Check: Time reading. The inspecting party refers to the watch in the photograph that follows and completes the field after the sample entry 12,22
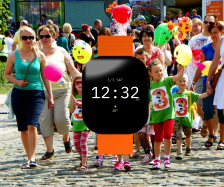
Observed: 12,32
